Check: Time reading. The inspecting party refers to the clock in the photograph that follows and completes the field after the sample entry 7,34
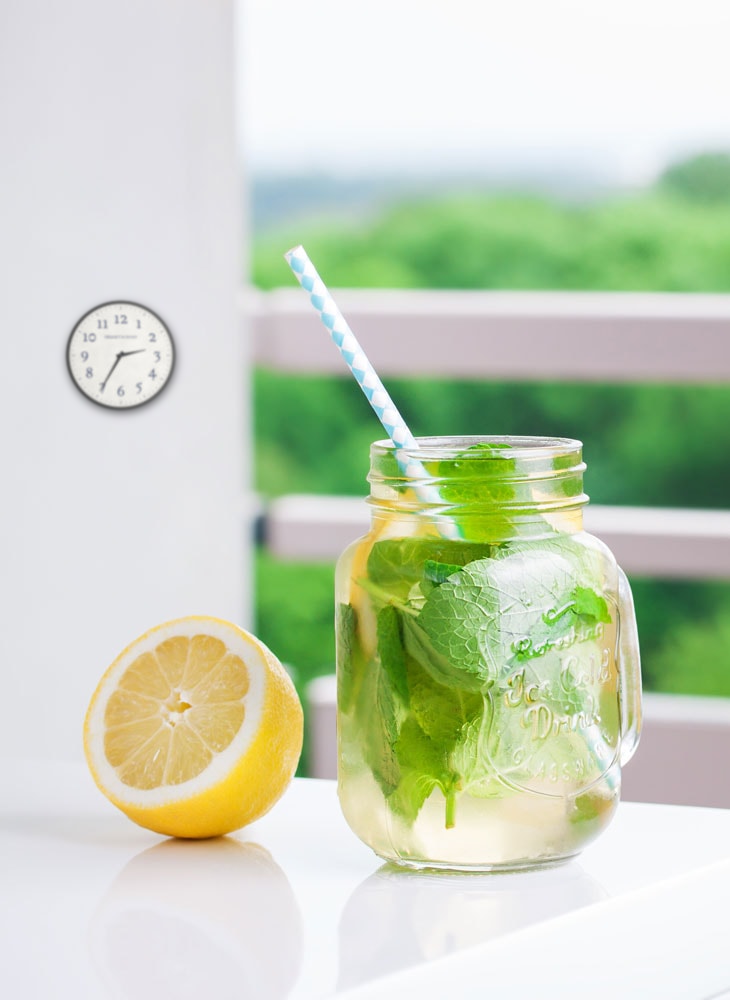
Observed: 2,35
